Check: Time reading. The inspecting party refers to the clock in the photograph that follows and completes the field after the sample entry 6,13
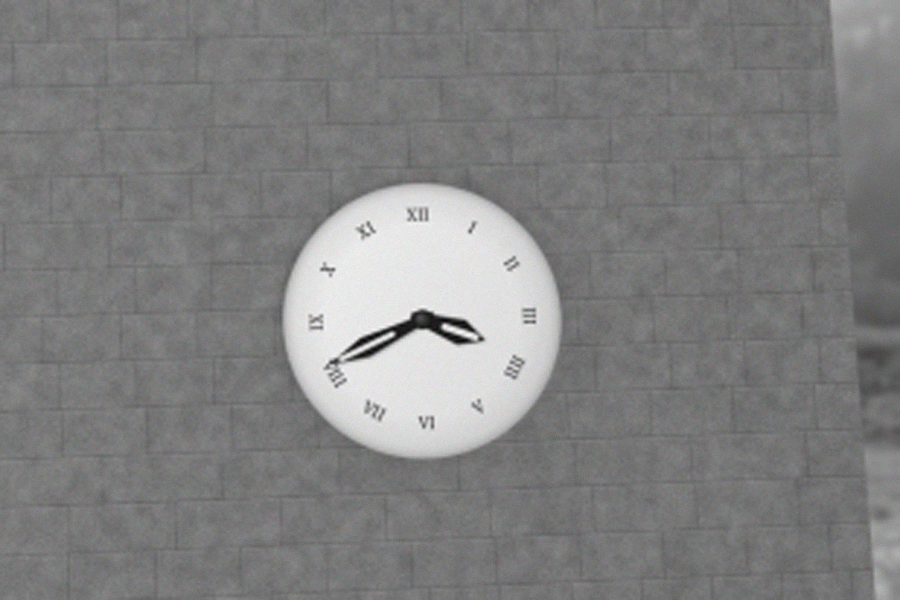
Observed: 3,41
